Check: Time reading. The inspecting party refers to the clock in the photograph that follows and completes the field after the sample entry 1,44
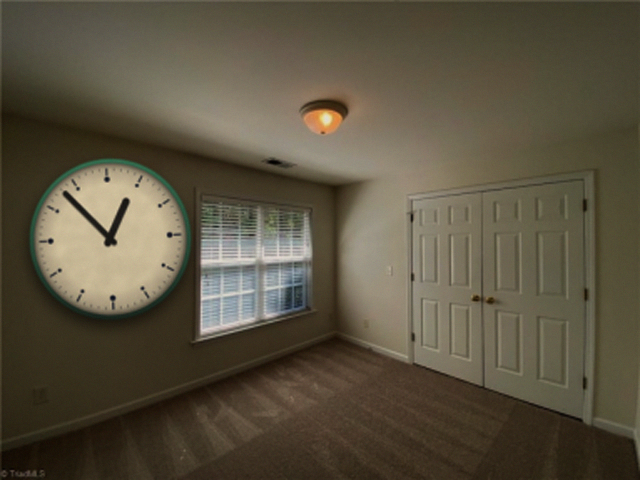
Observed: 12,53
